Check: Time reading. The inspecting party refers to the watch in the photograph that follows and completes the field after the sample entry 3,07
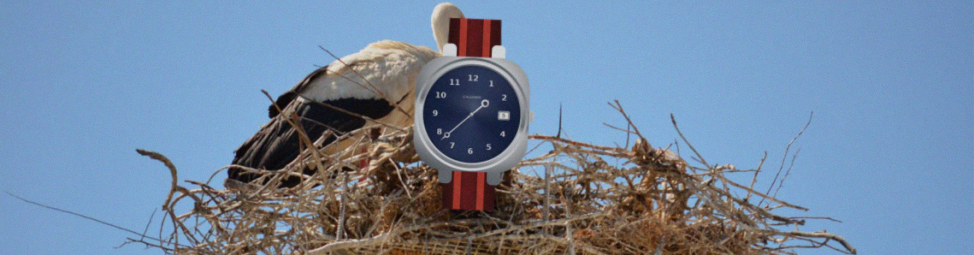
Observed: 1,38
